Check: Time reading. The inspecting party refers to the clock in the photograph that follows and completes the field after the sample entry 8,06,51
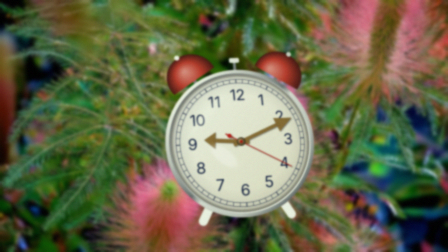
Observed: 9,11,20
